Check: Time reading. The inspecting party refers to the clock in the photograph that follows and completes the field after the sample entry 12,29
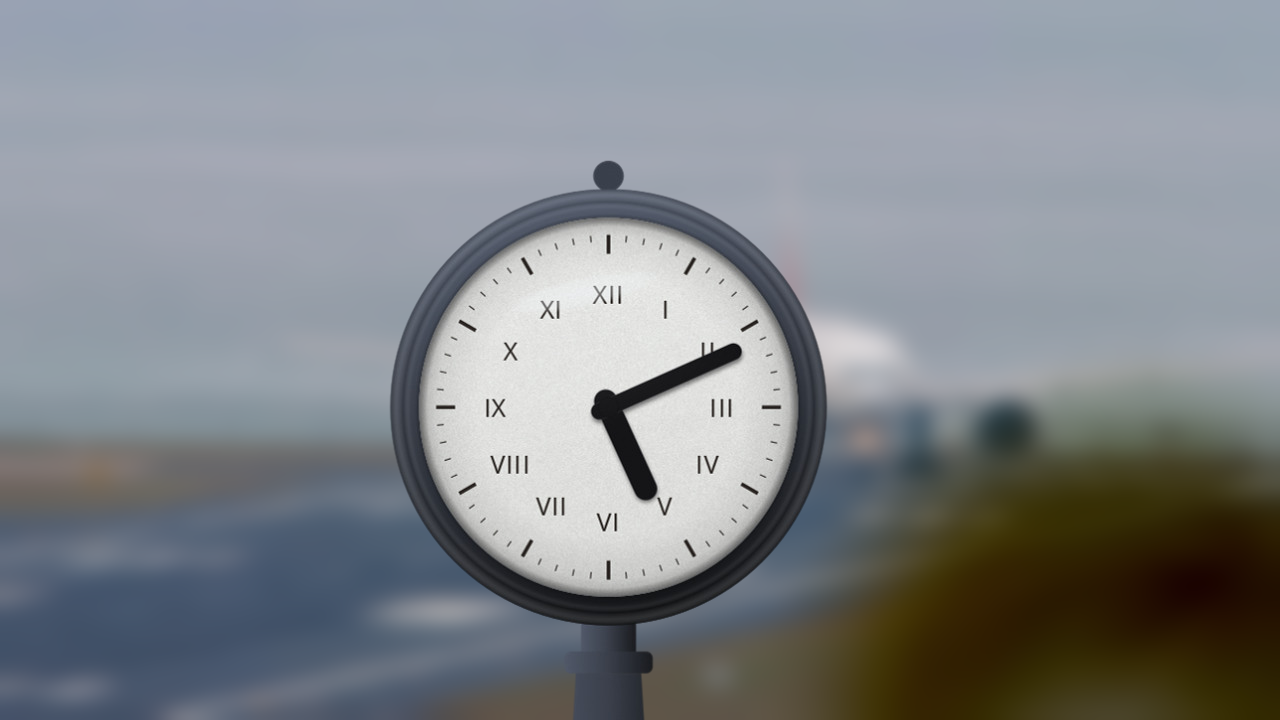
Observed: 5,11
